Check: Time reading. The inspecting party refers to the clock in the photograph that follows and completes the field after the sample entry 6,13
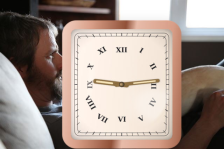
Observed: 9,14
